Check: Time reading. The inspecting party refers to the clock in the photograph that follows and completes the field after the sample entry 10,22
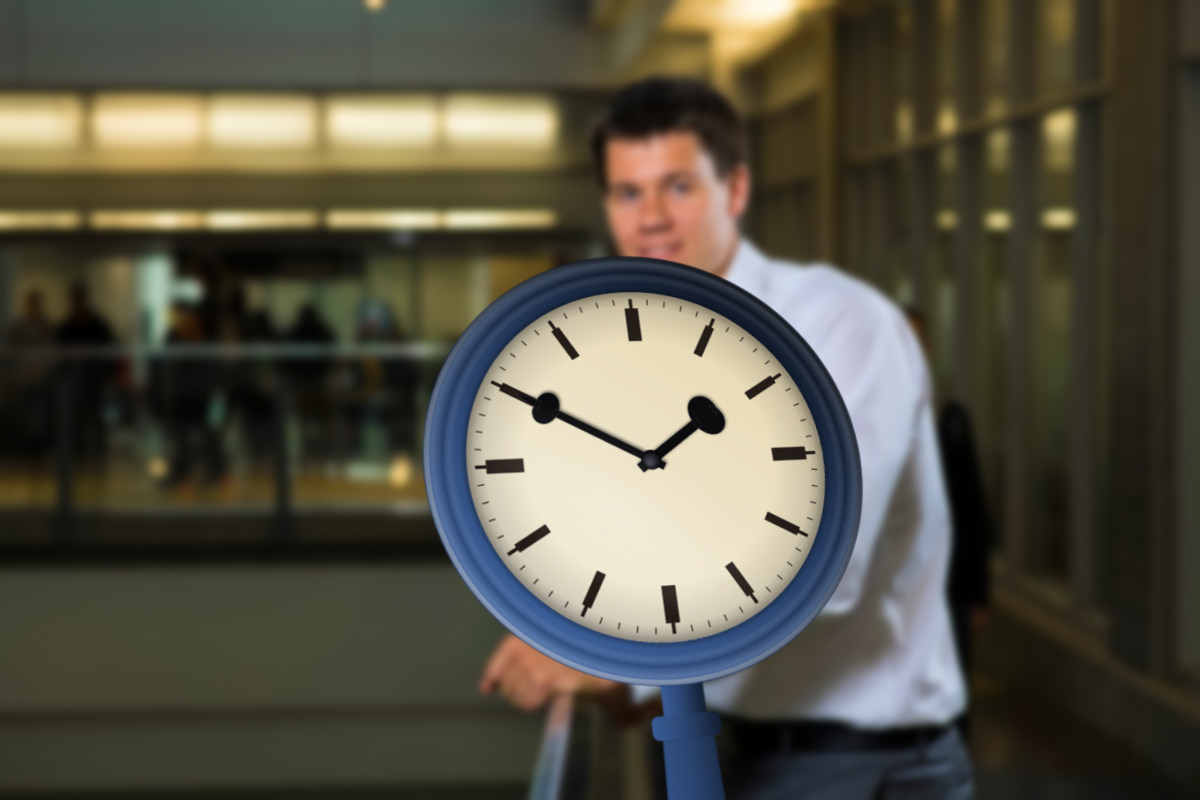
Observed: 1,50
